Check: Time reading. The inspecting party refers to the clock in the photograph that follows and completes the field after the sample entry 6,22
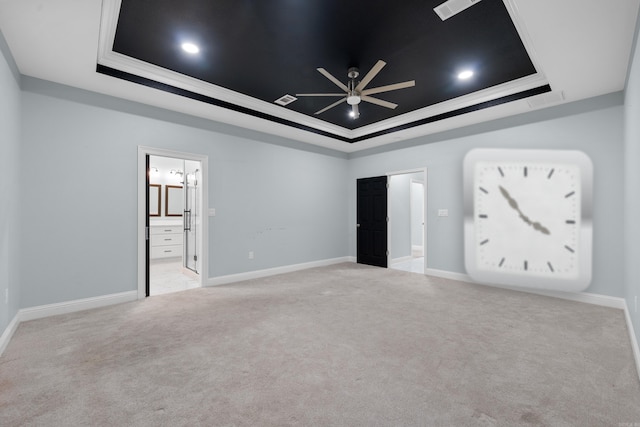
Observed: 3,53
